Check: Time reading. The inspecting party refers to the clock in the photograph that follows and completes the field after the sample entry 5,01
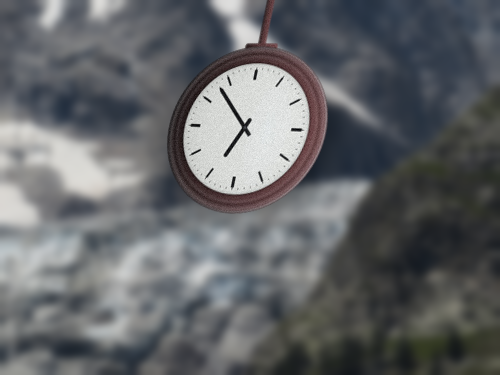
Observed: 6,53
